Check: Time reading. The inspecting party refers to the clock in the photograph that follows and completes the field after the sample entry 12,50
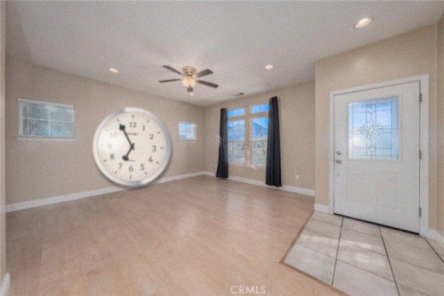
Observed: 6,55
